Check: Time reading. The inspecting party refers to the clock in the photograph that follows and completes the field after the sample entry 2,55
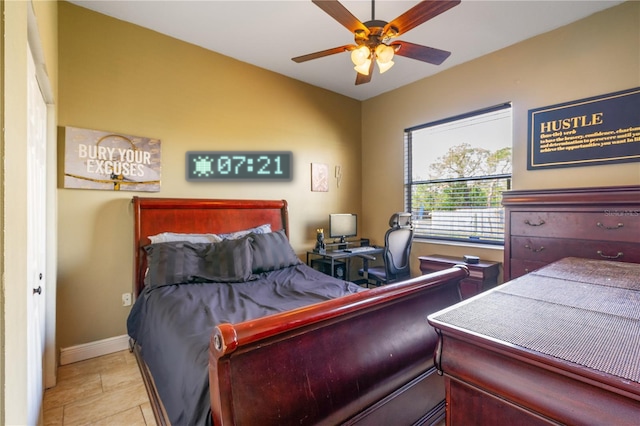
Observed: 7,21
